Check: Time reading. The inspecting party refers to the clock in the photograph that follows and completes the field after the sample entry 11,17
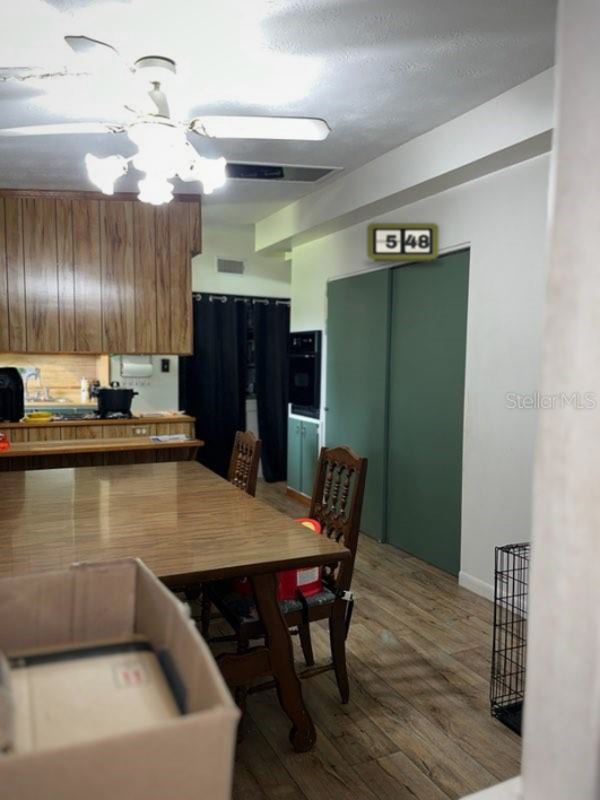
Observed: 5,48
